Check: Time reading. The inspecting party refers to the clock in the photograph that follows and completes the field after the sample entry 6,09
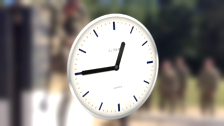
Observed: 12,45
